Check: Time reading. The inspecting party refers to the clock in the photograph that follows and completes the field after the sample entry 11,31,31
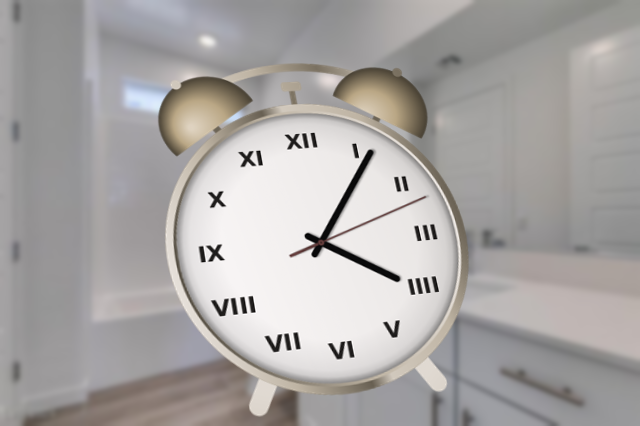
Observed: 4,06,12
